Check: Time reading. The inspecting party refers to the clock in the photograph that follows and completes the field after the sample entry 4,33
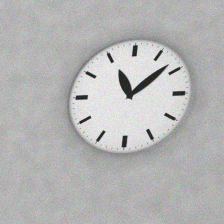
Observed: 11,08
